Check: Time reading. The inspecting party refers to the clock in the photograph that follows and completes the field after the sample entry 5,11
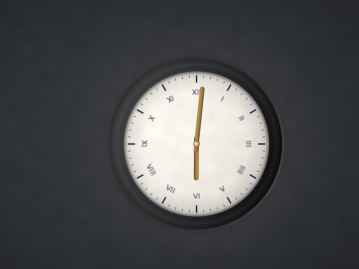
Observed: 6,01
